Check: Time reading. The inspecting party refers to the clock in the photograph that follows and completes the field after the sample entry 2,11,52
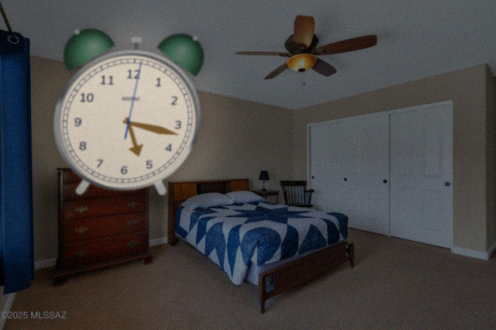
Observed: 5,17,01
